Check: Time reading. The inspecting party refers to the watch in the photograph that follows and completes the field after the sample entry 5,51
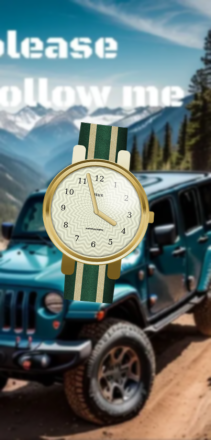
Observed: 3,57
